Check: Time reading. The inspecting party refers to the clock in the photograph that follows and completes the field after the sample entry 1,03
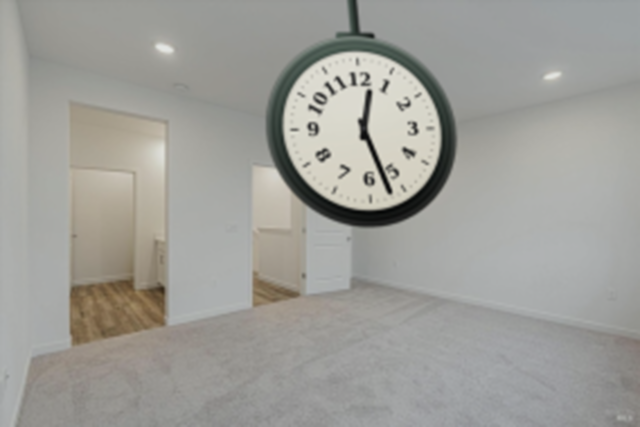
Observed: 12,27
